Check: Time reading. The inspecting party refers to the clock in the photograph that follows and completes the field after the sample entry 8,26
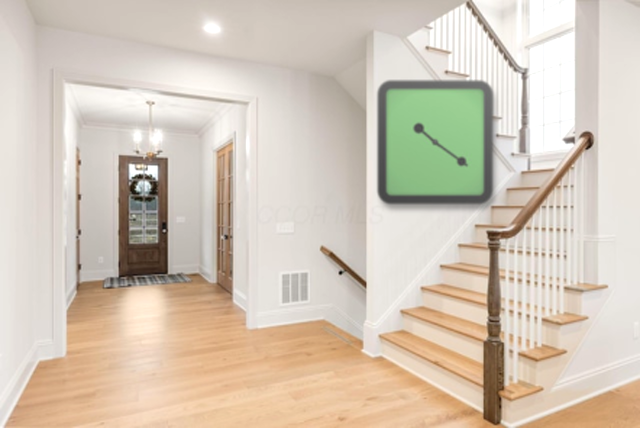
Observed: 10,21
